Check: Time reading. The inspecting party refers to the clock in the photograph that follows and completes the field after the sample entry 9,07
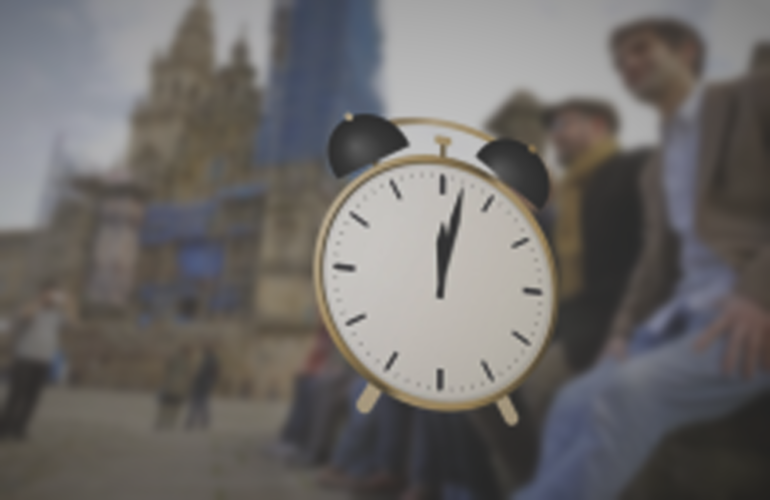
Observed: 12,02
